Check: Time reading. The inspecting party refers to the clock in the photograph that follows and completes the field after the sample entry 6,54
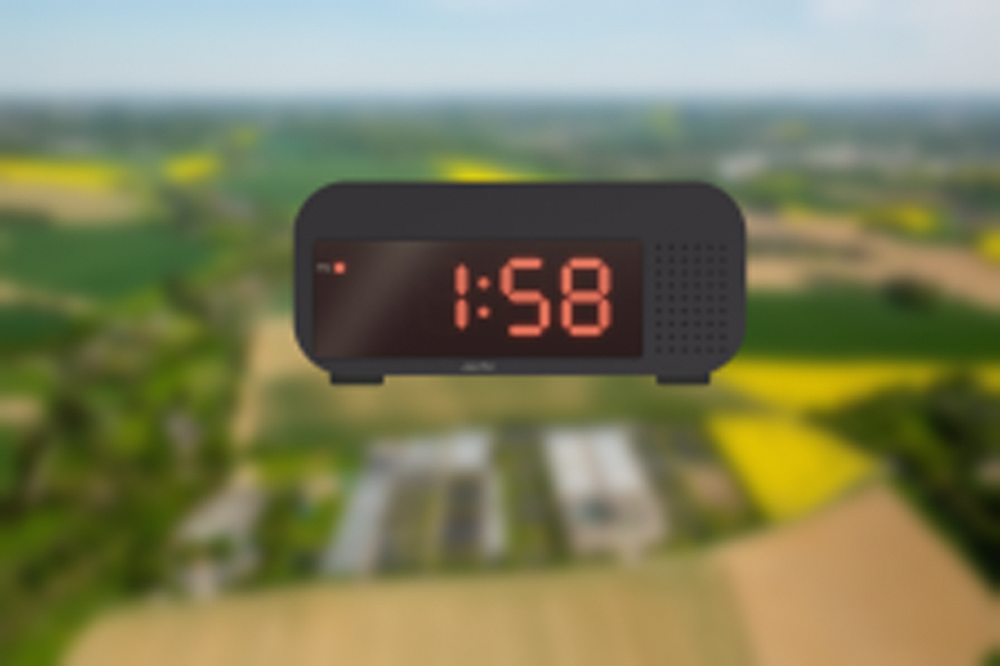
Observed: 1,58
